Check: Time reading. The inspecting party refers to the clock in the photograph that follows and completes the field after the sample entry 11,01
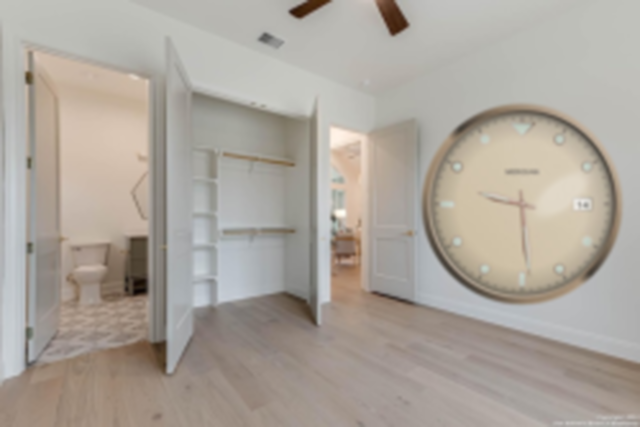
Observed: 9,29
